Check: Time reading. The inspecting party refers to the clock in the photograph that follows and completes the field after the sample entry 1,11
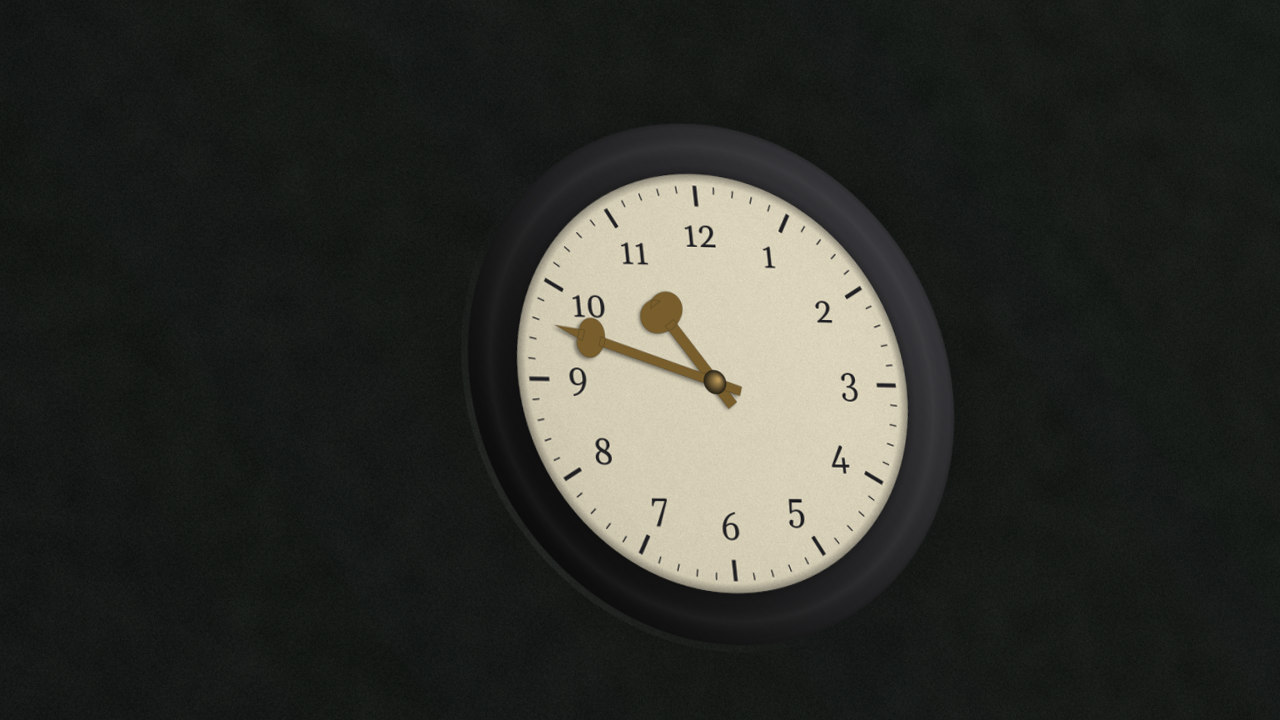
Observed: 10,48
